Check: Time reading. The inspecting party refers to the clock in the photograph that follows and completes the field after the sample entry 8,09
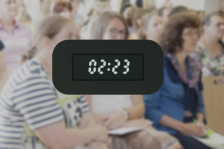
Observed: 2,23
